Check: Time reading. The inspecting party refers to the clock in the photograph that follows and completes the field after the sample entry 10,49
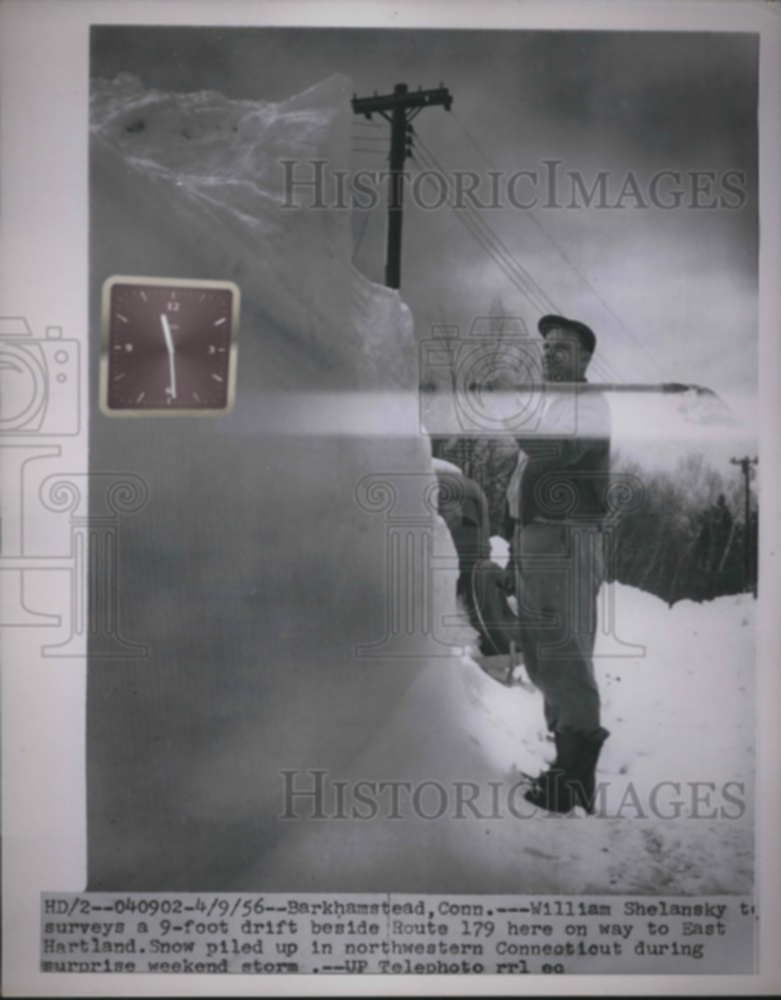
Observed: 11,29
